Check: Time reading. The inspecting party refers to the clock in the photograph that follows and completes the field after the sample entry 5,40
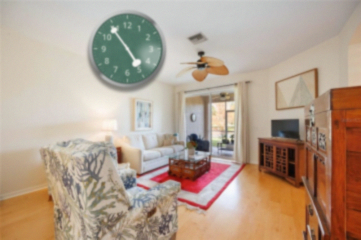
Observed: 4,54
